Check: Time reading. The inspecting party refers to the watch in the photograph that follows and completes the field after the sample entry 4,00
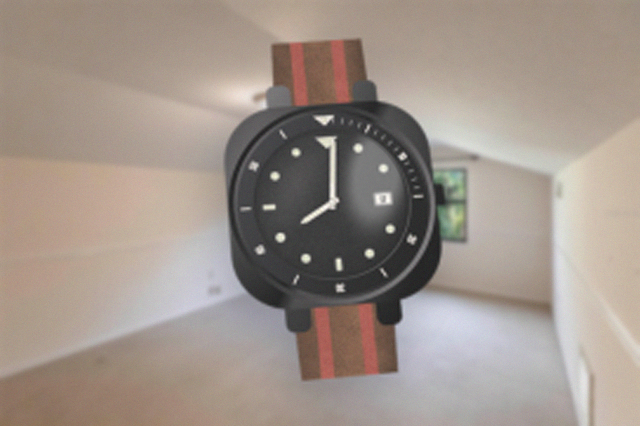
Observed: 8,01
